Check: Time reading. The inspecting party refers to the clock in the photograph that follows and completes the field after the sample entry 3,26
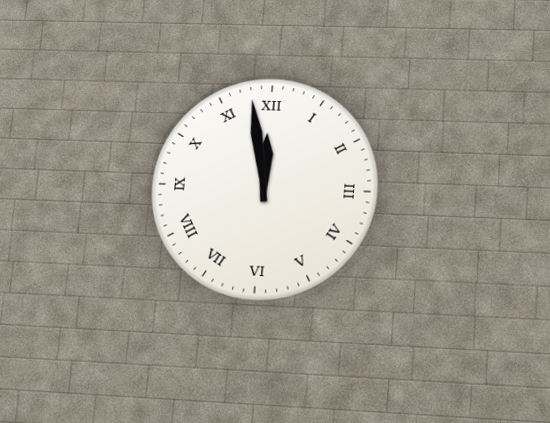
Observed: 11,58
